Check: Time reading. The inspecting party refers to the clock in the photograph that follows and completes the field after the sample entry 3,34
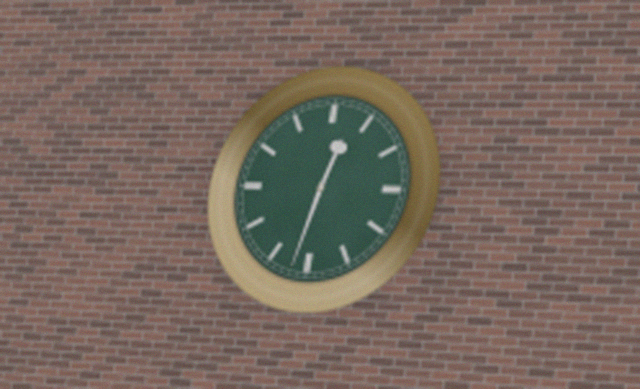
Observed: 12,32
